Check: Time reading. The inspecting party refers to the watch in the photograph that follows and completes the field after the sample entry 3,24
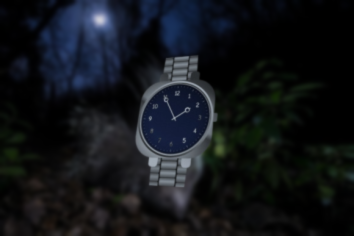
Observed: 1,55
